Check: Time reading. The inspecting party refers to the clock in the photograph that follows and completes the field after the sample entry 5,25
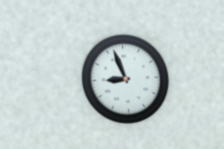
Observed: 8,57
